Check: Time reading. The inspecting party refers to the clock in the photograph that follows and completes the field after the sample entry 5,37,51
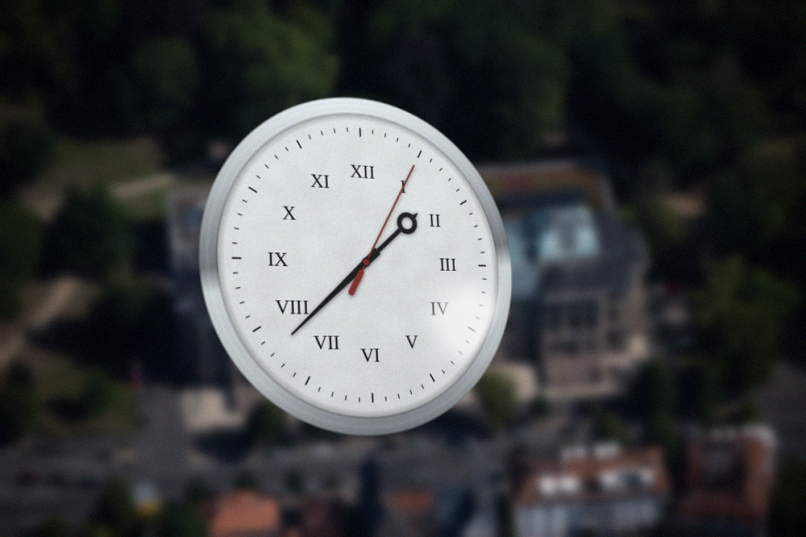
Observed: 1,38,05
